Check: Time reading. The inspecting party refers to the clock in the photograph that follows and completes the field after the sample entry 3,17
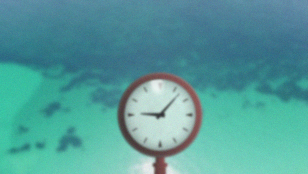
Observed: 9,07
